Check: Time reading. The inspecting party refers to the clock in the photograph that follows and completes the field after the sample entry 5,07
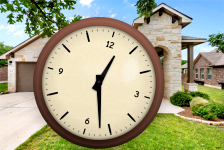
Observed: 12,27
